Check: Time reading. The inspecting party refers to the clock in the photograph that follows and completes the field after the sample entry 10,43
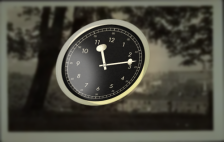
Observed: 11,13
